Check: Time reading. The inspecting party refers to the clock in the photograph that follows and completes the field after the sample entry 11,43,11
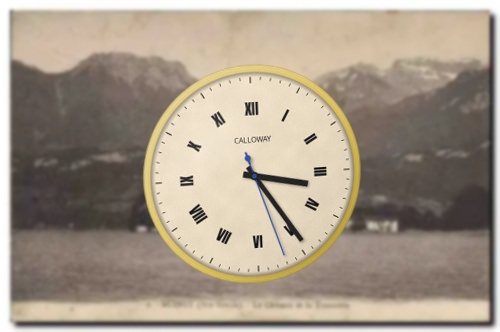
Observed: 3,24,27
